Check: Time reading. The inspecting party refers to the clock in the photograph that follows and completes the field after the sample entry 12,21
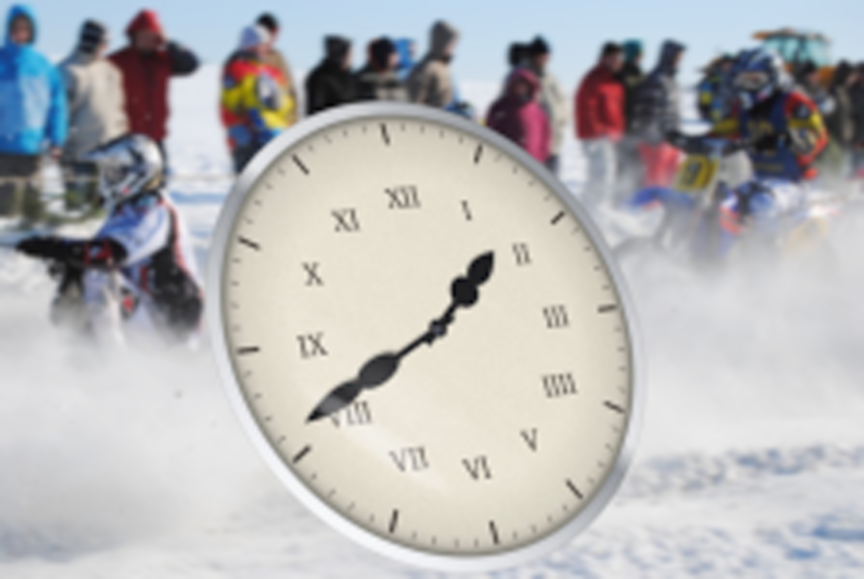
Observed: 1,41
